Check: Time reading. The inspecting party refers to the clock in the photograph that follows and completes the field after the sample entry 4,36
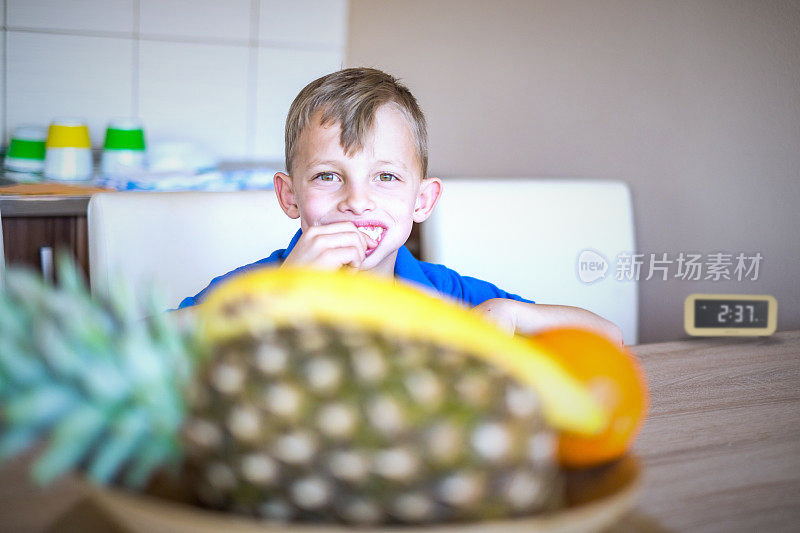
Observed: 2,37
